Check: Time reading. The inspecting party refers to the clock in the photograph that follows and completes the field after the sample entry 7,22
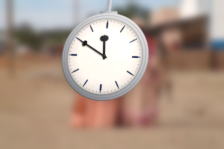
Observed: 11,50
